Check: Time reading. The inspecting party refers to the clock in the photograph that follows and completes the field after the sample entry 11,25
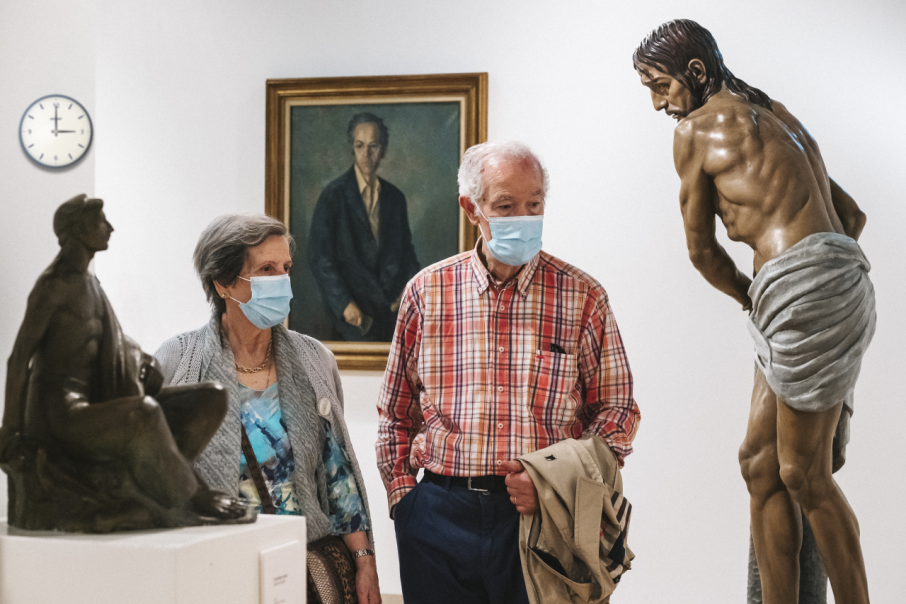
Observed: 3,00
